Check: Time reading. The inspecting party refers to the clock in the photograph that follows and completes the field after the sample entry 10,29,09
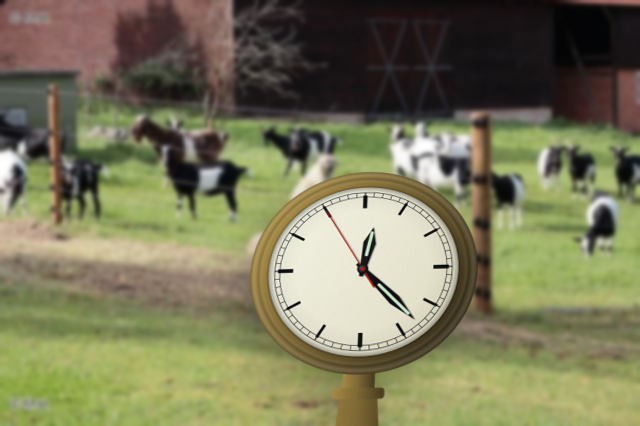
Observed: 12,22,55
